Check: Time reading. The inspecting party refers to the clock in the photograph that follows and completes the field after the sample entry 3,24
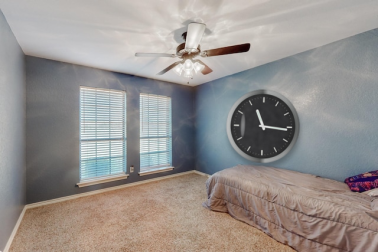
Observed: 11,16
